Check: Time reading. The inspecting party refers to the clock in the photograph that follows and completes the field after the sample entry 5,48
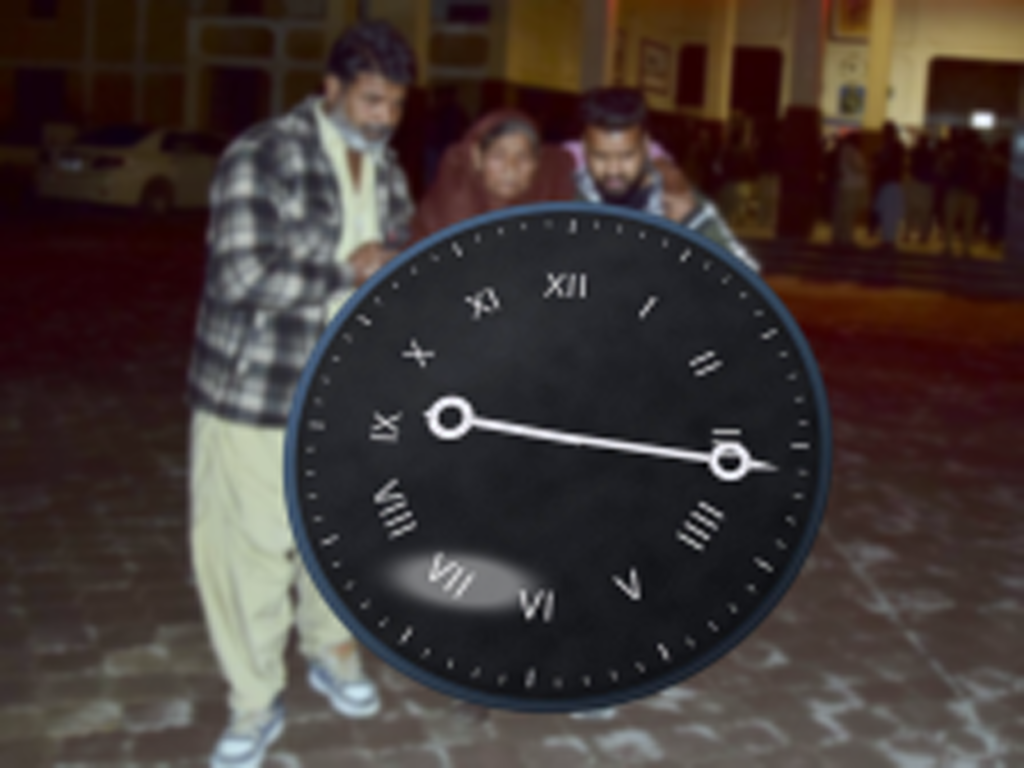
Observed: 9,16
